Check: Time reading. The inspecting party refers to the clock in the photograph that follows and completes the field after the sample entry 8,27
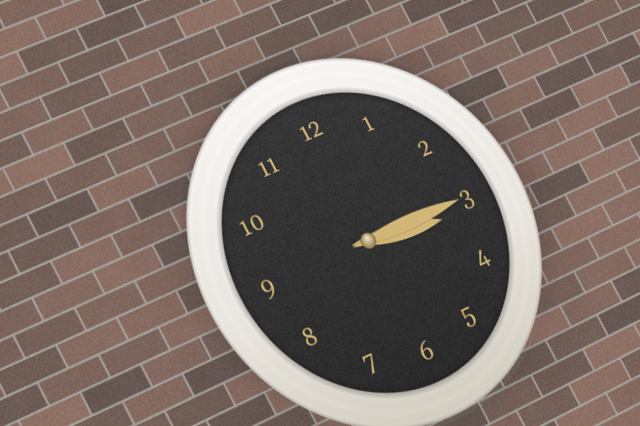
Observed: 3,15
